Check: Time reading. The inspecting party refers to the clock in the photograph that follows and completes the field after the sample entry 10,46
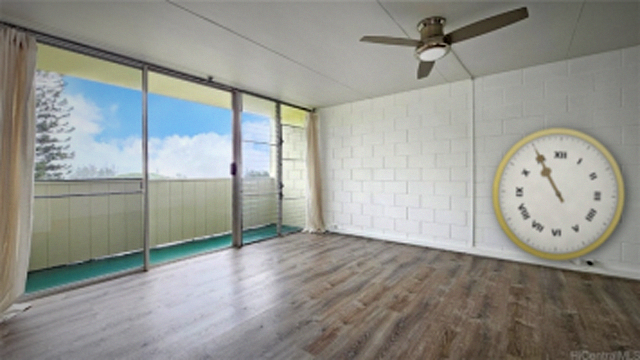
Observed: 10,55
